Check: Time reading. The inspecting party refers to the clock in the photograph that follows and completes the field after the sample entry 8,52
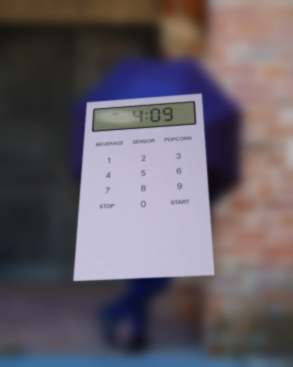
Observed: 4,09
